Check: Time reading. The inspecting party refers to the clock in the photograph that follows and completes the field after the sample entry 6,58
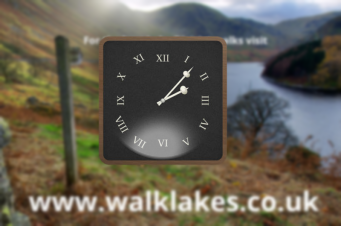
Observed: 2,07
